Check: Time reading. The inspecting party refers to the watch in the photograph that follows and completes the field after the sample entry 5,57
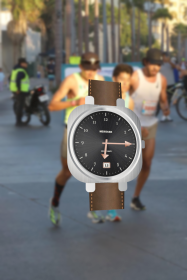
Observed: 6,15
